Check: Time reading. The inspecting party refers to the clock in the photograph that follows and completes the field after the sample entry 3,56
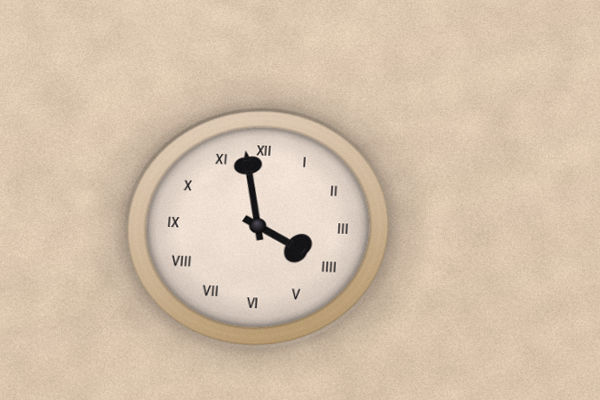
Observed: 3,58
